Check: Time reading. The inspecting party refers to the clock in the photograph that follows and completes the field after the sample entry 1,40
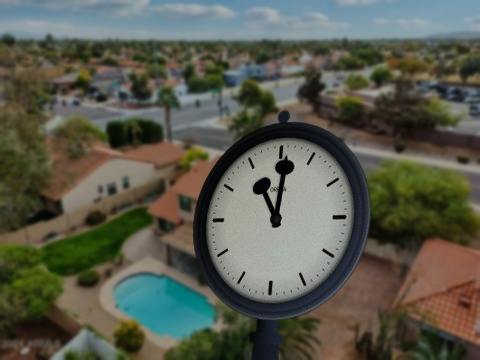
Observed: 11,01
